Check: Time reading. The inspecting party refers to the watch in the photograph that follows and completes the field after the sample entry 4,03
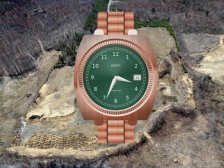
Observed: 3,34
